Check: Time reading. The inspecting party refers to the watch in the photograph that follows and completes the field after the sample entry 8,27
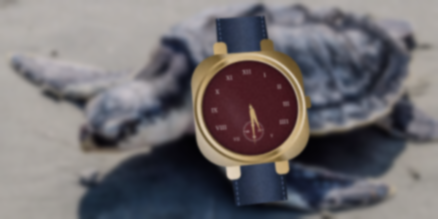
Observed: 5,30
